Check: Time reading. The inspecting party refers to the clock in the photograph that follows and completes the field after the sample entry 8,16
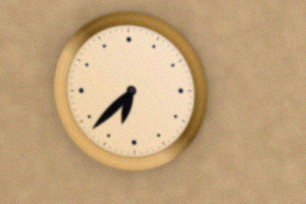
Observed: 6,38
